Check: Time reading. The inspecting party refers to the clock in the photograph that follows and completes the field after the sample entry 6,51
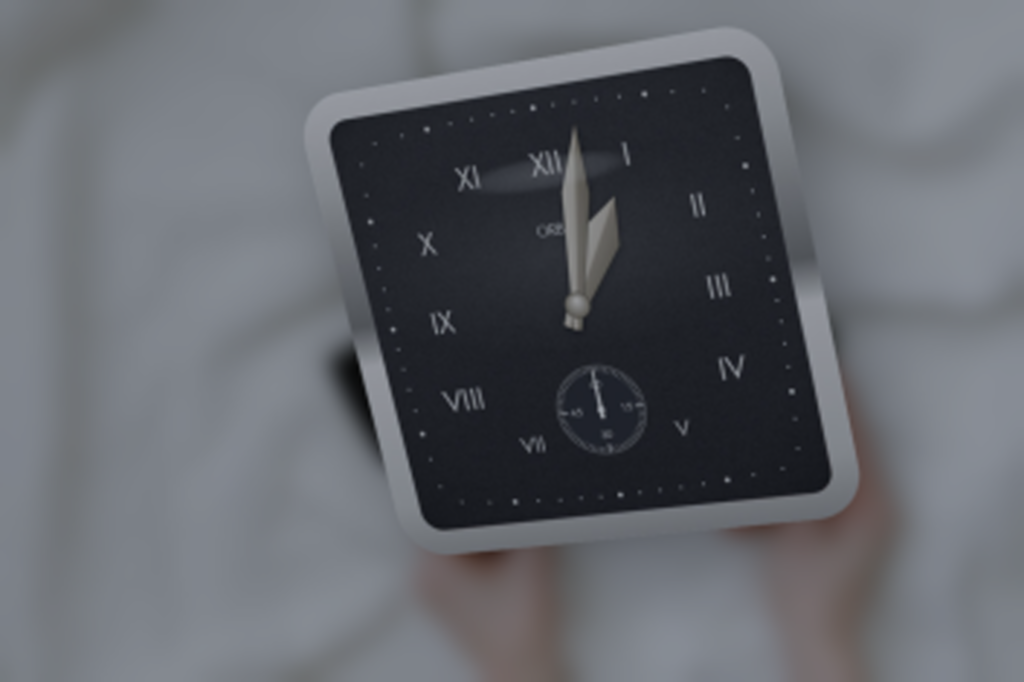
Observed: 1,02
